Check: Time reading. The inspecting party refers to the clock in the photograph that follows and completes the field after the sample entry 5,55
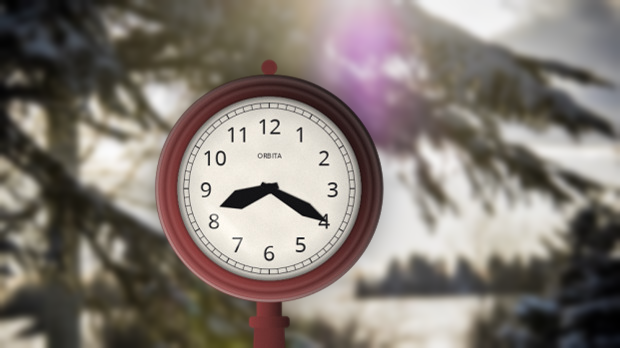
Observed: 8,20
